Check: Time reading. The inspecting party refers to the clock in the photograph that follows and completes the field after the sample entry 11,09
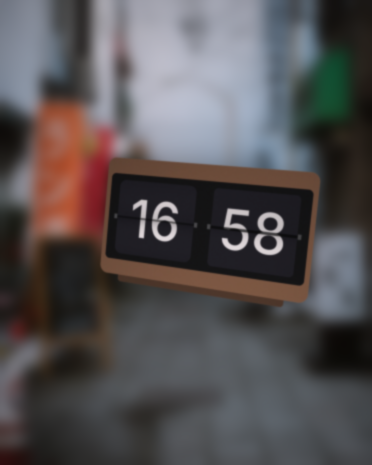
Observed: 16,58
